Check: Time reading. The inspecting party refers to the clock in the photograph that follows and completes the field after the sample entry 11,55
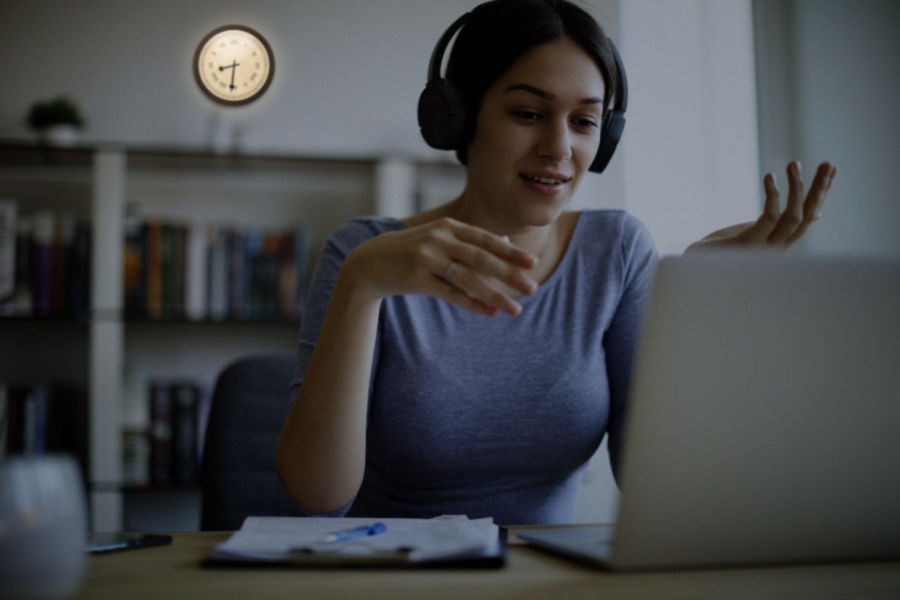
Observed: 8,31
